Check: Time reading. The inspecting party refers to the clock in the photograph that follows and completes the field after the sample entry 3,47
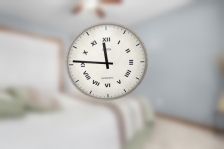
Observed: 11,46
